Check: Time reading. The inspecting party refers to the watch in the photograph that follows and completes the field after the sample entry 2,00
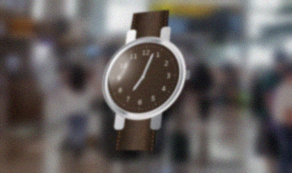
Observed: 7,03
